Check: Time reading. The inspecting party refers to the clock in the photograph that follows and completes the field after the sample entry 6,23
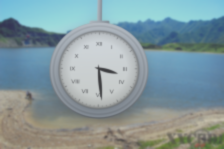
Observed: 3,29
